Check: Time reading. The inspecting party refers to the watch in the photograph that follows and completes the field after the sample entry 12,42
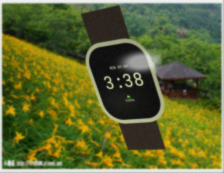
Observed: 3,38
